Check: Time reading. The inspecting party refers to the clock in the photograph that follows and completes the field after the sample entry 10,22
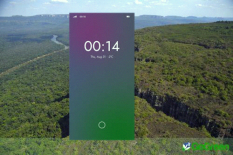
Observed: 0,14
